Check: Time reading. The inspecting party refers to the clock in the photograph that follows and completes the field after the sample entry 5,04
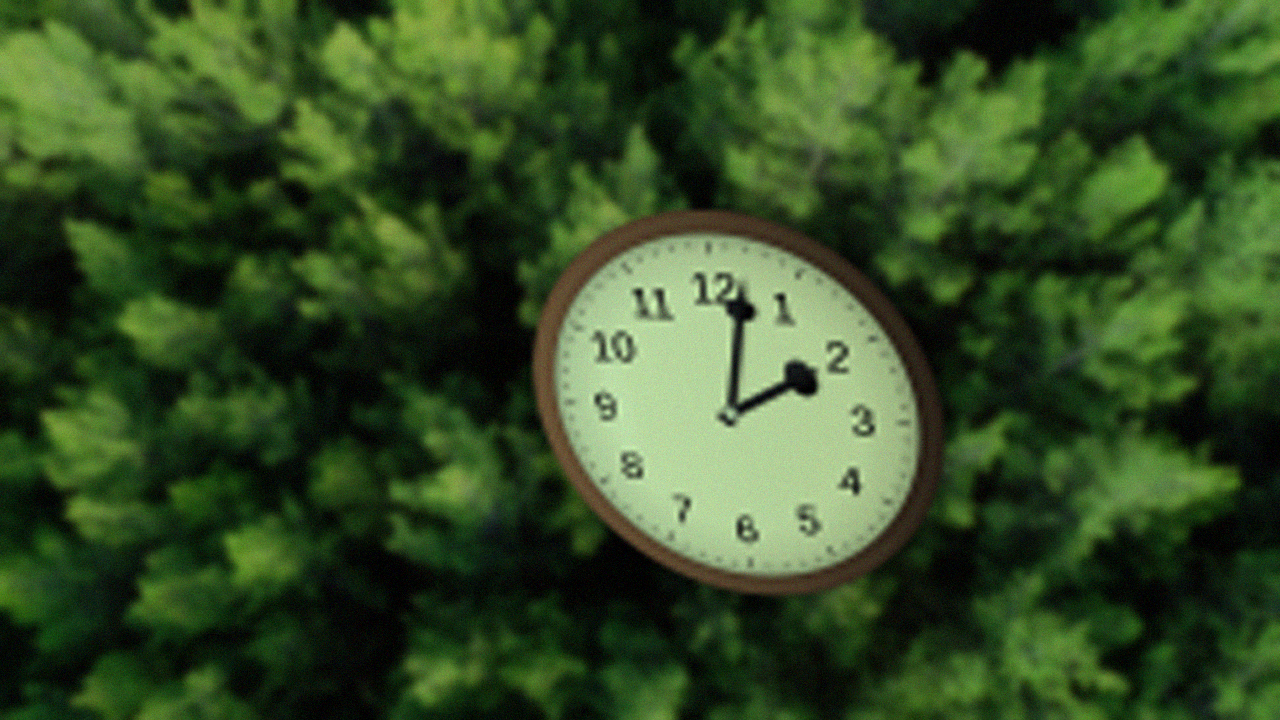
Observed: 2,02
